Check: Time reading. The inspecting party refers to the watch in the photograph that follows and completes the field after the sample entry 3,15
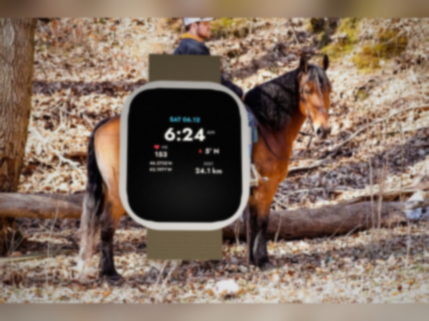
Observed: 6,24
